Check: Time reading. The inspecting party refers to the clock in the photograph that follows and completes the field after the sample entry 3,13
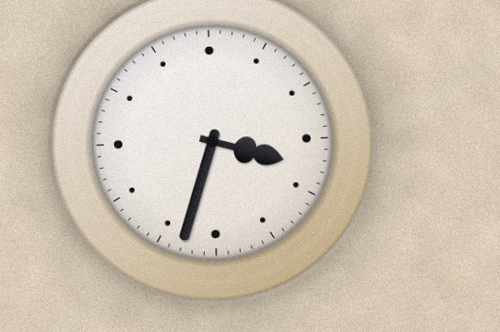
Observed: 3,33
